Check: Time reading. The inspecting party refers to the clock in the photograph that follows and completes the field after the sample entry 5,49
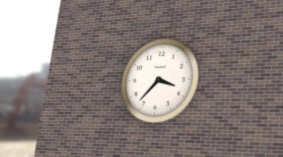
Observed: 3,37
